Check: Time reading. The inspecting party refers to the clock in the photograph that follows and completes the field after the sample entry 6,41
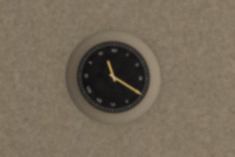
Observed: 11,20
